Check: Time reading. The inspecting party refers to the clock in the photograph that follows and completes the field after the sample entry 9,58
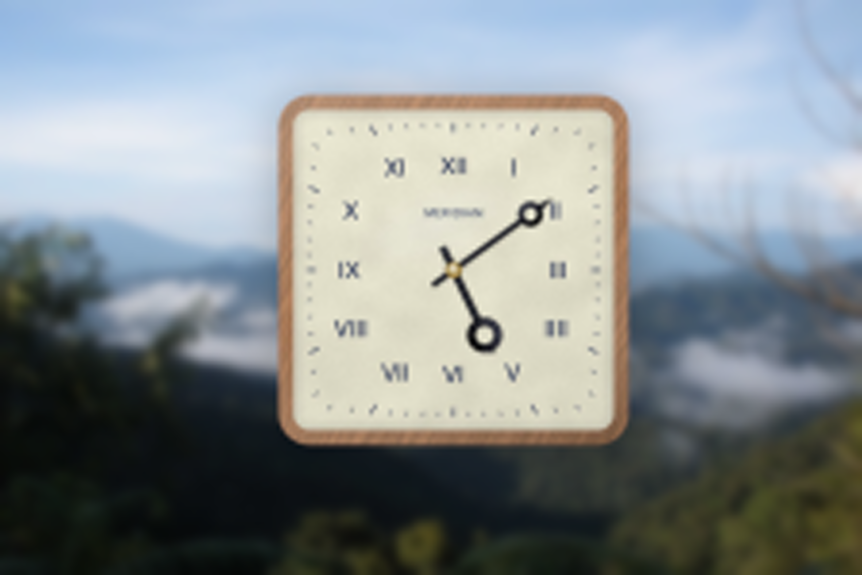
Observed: 5,09
